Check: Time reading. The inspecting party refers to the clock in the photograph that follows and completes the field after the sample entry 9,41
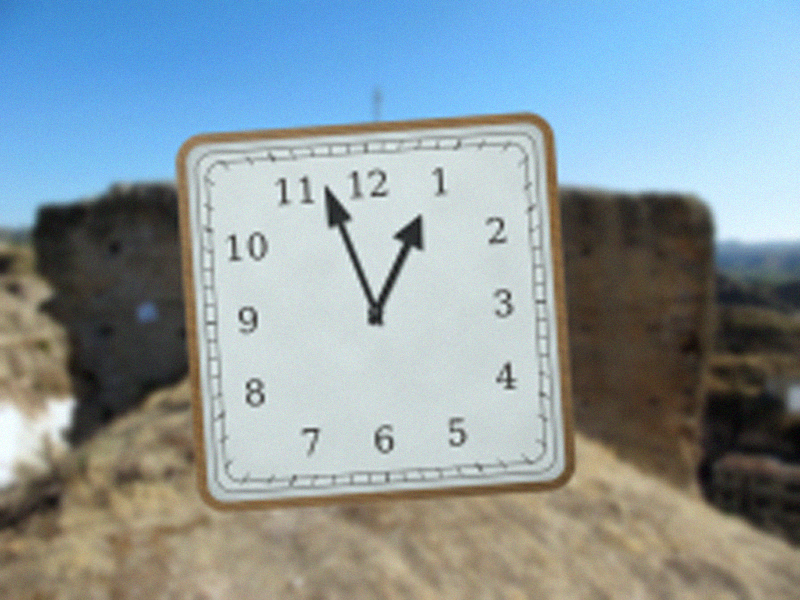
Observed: 12,57
